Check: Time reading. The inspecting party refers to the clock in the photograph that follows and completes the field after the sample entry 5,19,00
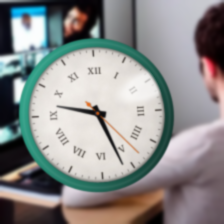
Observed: 9,26,23
